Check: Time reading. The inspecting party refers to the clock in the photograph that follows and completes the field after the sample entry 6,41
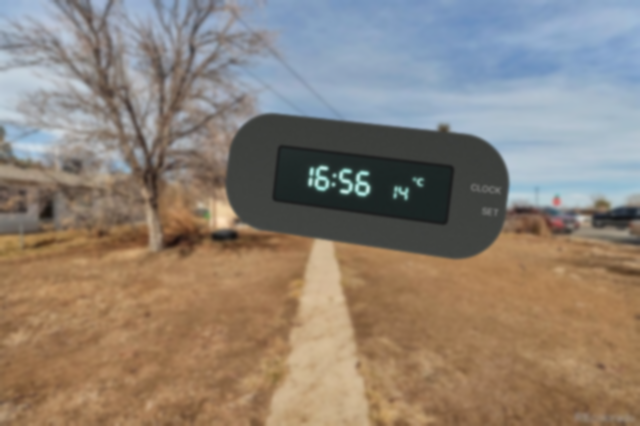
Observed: 16,56
